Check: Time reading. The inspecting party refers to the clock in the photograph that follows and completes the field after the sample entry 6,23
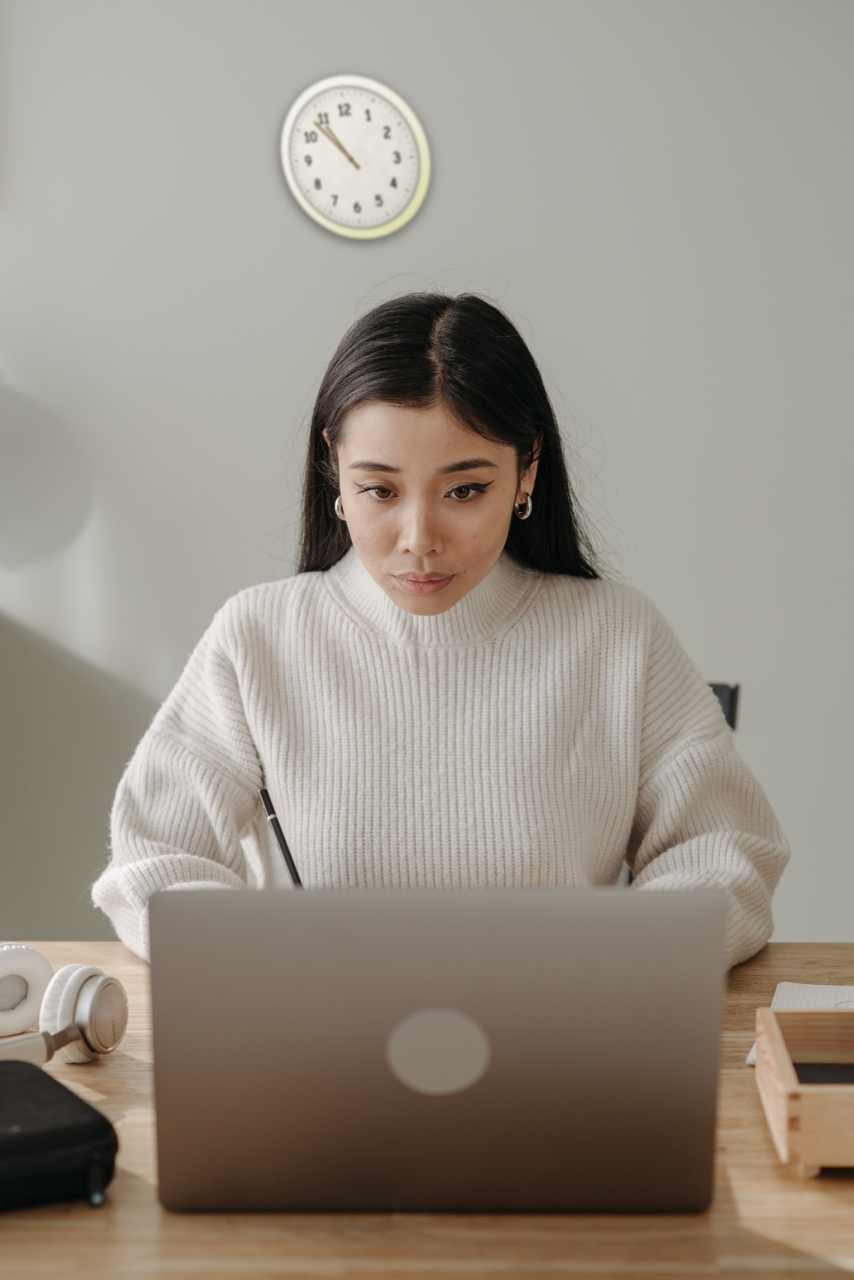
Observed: 10,53
